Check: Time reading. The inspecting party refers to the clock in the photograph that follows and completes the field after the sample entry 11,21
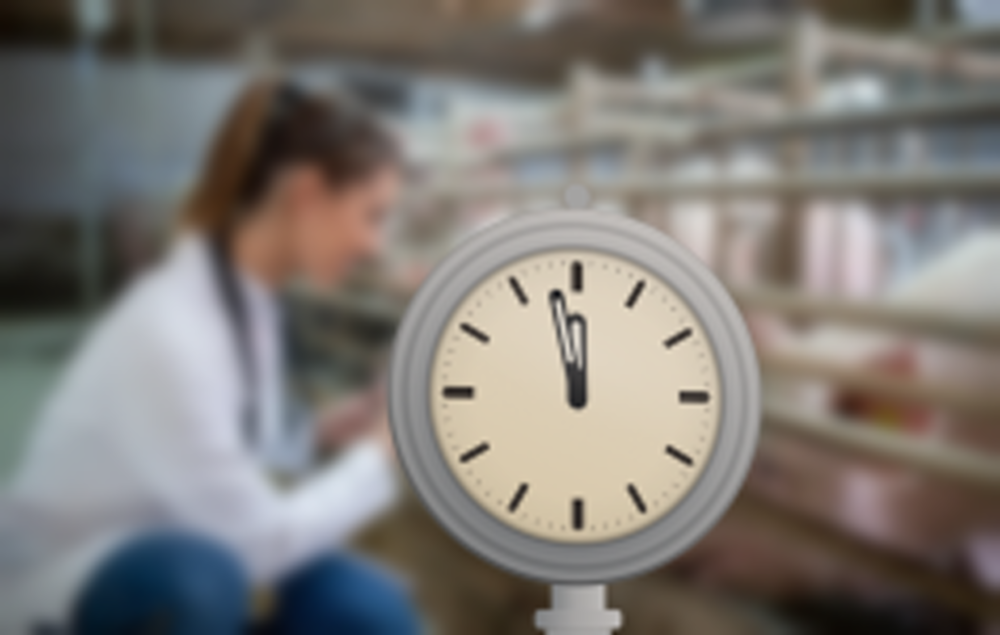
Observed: 11,58
